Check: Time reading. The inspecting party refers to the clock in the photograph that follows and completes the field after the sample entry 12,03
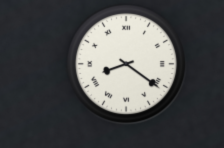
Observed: 8,21
